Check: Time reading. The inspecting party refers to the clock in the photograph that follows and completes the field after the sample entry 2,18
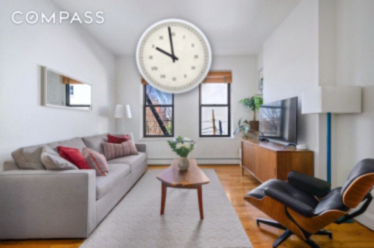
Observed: 9,59
